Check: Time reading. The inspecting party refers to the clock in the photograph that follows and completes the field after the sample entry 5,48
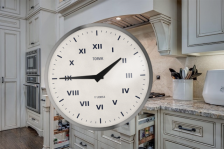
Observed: 1,45
